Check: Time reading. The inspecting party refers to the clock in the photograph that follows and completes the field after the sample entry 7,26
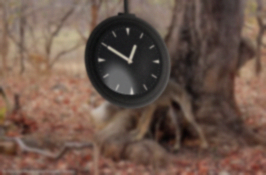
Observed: 12,50
